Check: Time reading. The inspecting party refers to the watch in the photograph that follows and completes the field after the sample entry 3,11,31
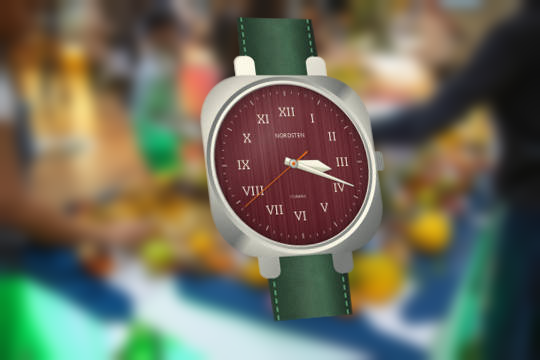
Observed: 3,18,39
